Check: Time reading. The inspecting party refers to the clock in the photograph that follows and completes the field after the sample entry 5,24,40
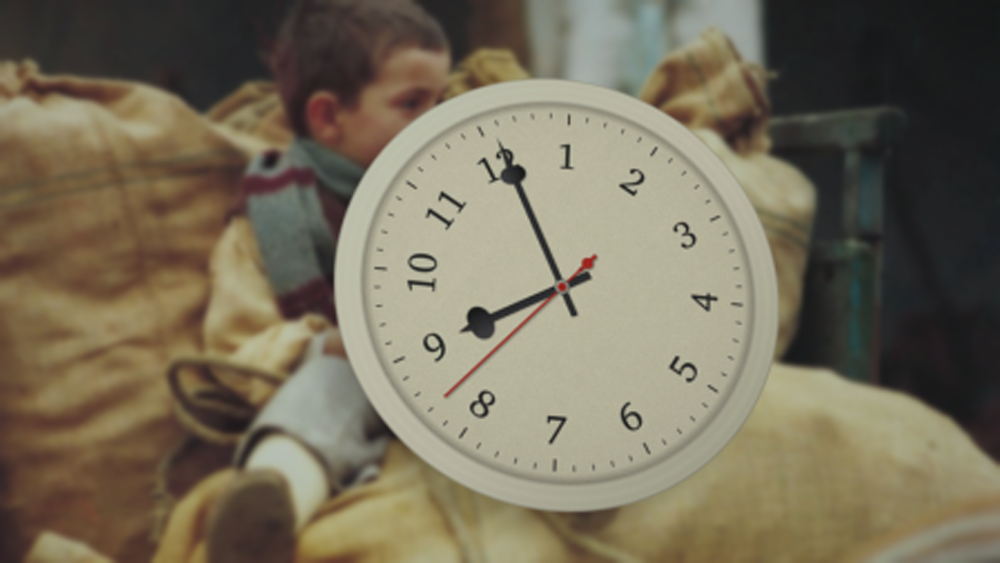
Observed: 9,00,42
